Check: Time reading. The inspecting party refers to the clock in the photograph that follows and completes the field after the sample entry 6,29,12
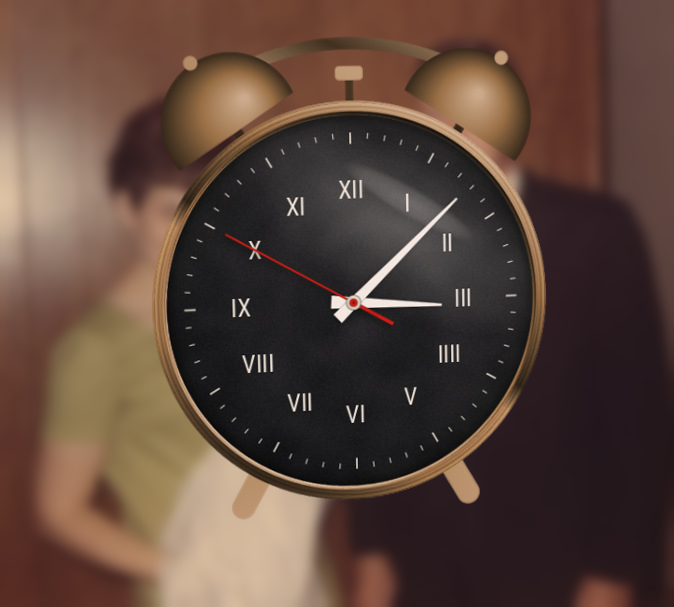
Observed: 3,07,50
